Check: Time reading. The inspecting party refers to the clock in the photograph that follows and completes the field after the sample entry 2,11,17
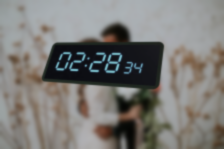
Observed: 2,28,34
